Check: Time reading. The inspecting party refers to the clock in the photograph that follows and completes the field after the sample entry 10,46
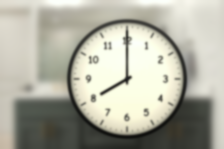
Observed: 8,00
